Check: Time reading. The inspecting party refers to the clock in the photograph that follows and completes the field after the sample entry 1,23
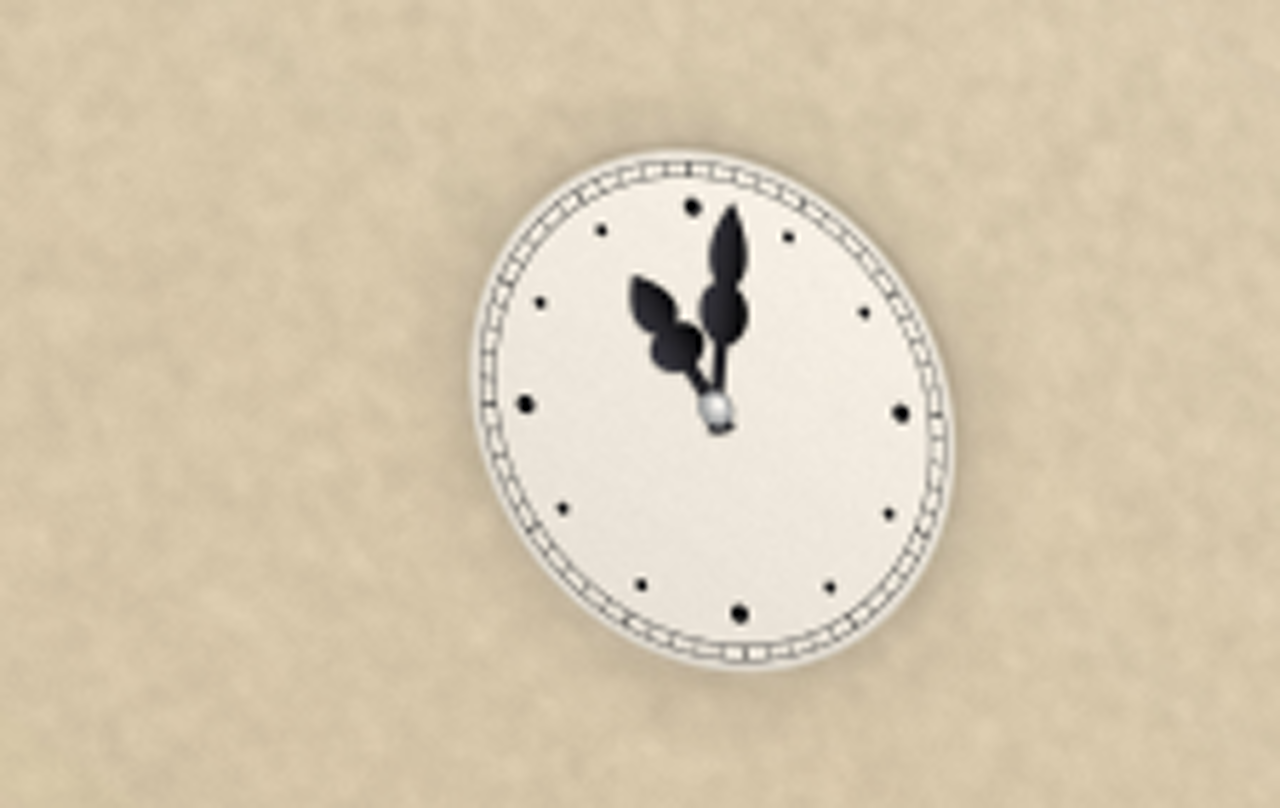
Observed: 11,02
